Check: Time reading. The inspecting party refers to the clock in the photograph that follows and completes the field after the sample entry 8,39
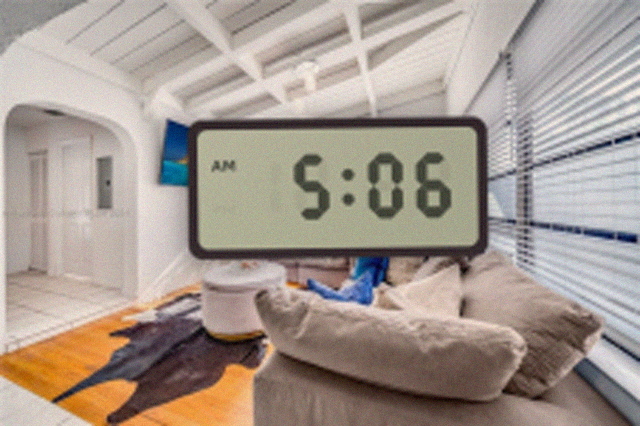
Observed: 5,06
